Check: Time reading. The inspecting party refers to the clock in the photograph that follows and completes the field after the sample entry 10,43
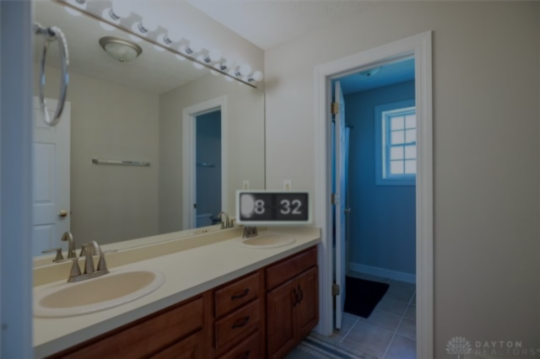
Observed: 8,32
